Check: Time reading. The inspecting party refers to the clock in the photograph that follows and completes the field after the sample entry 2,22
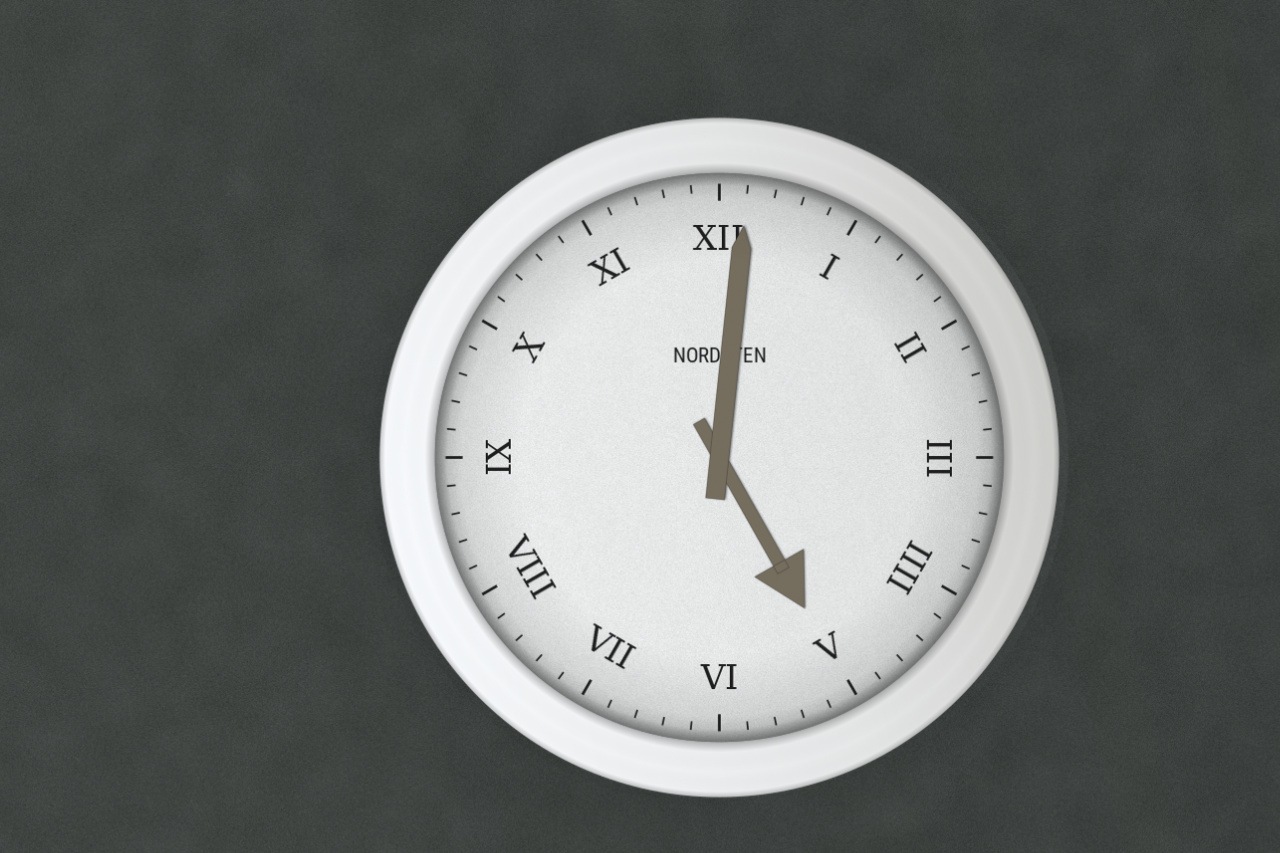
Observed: 5,01
